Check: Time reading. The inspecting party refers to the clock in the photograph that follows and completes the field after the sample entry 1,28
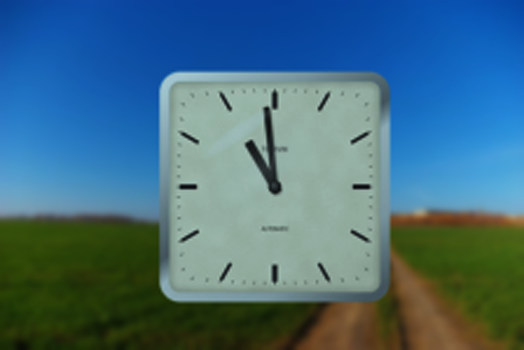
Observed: 10,59
